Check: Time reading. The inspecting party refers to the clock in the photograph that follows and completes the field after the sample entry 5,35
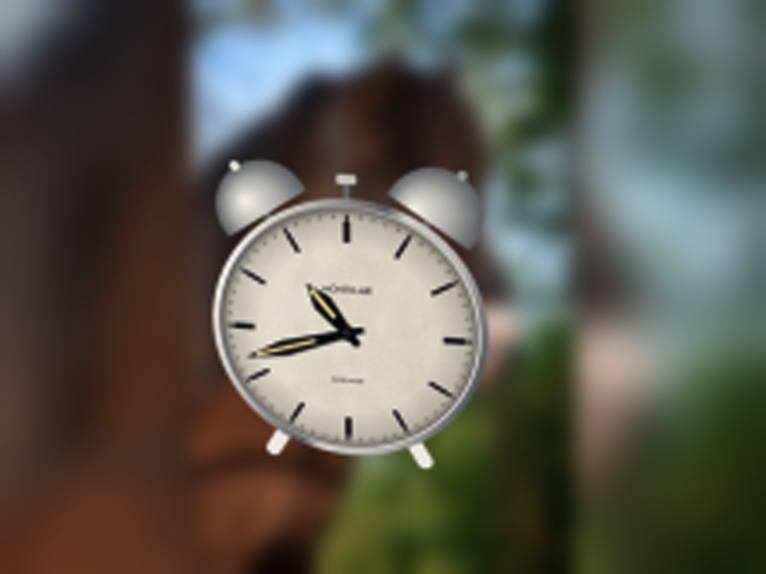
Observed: 10,42
